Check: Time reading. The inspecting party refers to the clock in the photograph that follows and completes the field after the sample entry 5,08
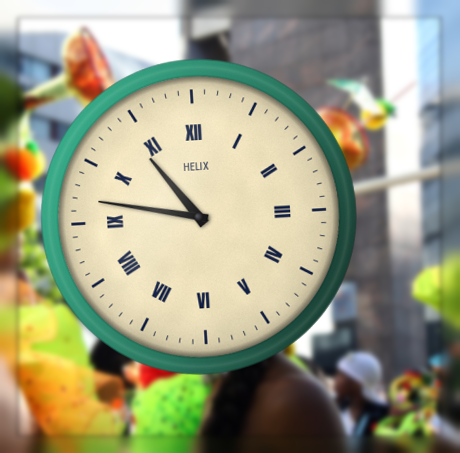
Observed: 10,47
